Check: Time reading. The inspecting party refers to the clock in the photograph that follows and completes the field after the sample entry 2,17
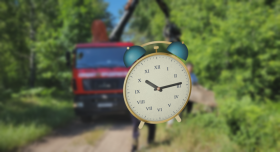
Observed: 10,14
